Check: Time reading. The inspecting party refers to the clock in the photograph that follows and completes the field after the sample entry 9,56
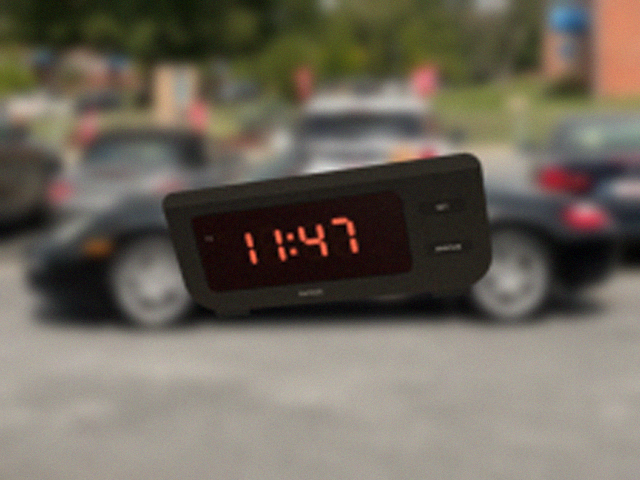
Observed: 11,47
